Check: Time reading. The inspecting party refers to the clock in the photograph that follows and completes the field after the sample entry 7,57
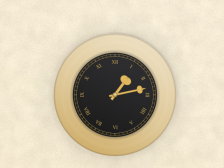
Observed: 1,13
